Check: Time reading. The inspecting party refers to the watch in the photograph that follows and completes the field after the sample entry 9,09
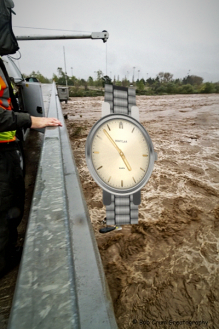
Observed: 4,53
